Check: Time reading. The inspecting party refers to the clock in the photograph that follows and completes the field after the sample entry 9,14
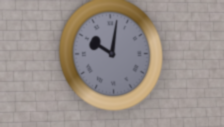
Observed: 10,02
